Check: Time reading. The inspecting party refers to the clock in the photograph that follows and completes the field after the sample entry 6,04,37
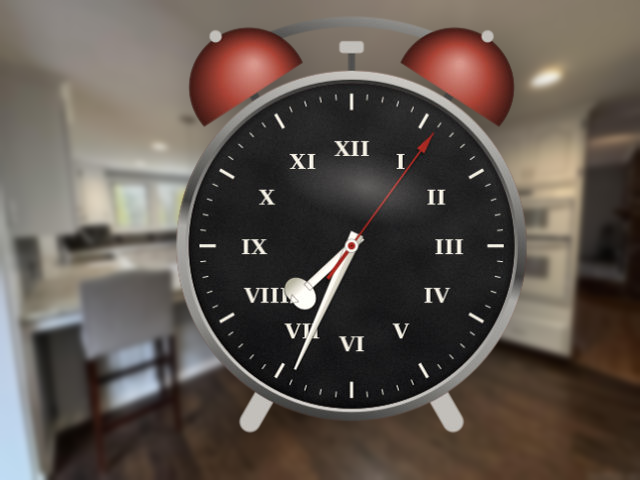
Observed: 7,34,06
